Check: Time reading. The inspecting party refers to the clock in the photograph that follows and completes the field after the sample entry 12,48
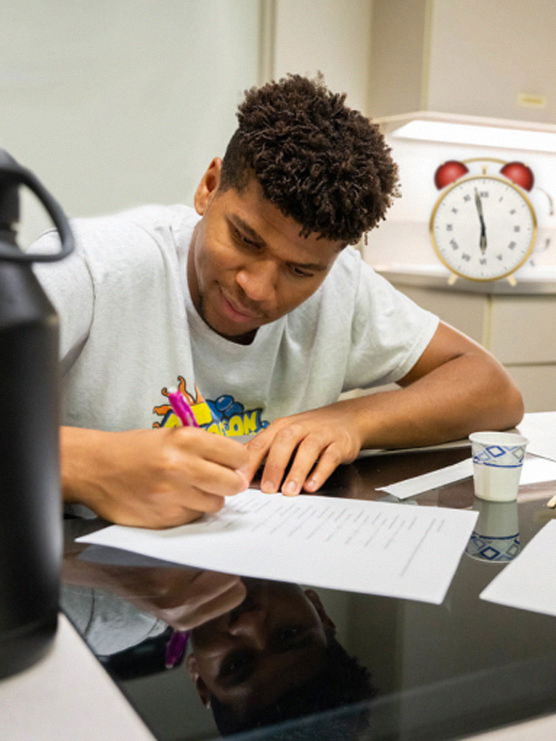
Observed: 5,58
